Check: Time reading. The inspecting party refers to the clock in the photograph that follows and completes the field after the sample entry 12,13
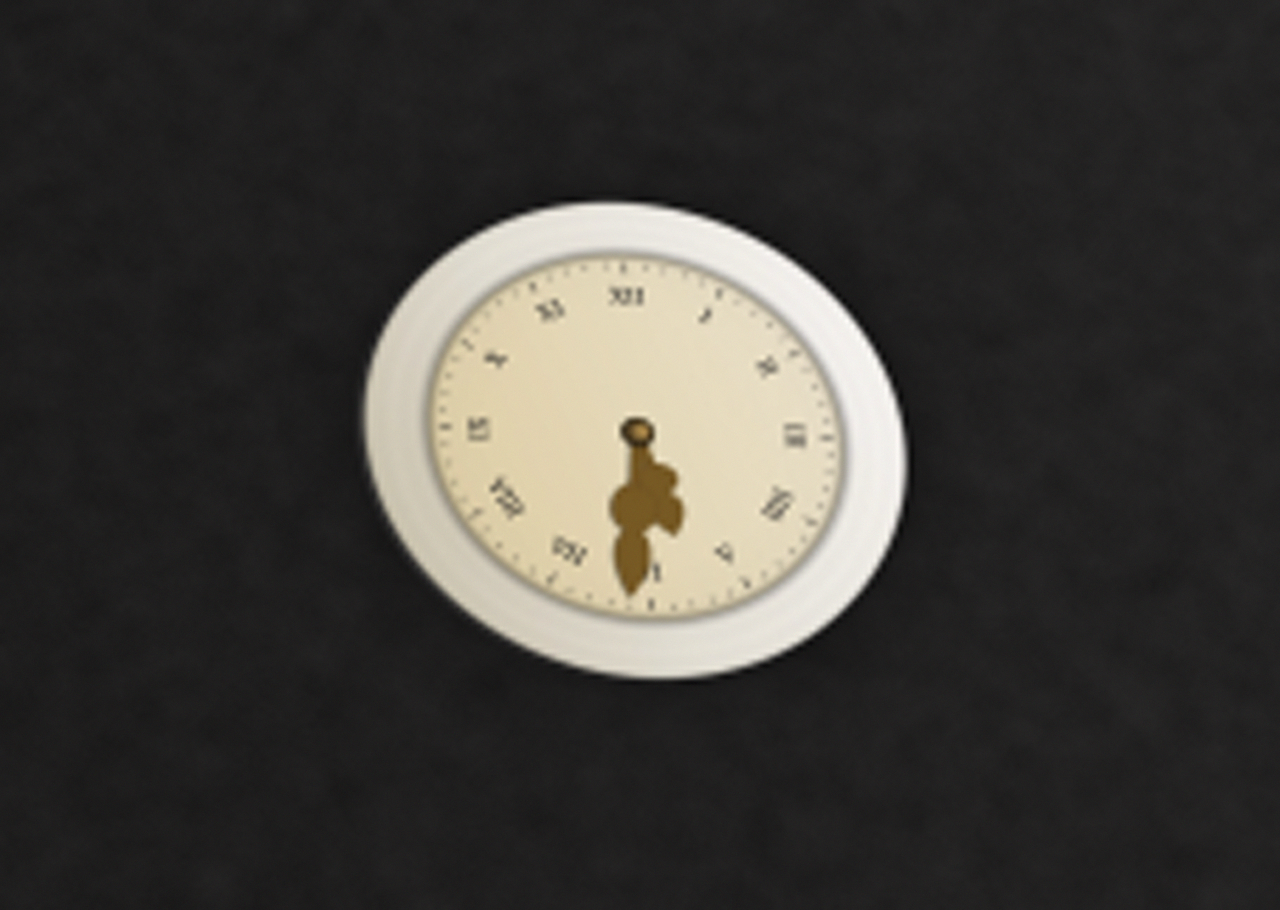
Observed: 5,31
